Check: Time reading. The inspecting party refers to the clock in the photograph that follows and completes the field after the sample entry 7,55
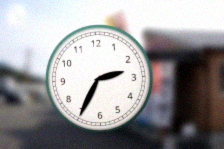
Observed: 2,35
